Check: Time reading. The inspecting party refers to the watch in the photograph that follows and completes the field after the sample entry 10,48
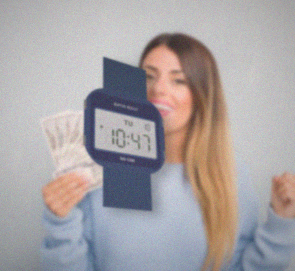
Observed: 10,47
